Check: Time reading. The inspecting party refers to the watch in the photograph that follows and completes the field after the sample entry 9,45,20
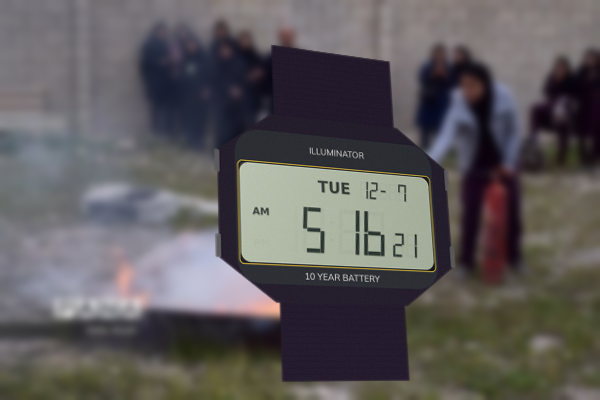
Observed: 5,16,21
